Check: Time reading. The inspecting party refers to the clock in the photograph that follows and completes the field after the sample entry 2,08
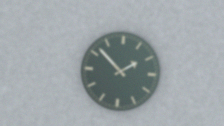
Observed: 1,52
